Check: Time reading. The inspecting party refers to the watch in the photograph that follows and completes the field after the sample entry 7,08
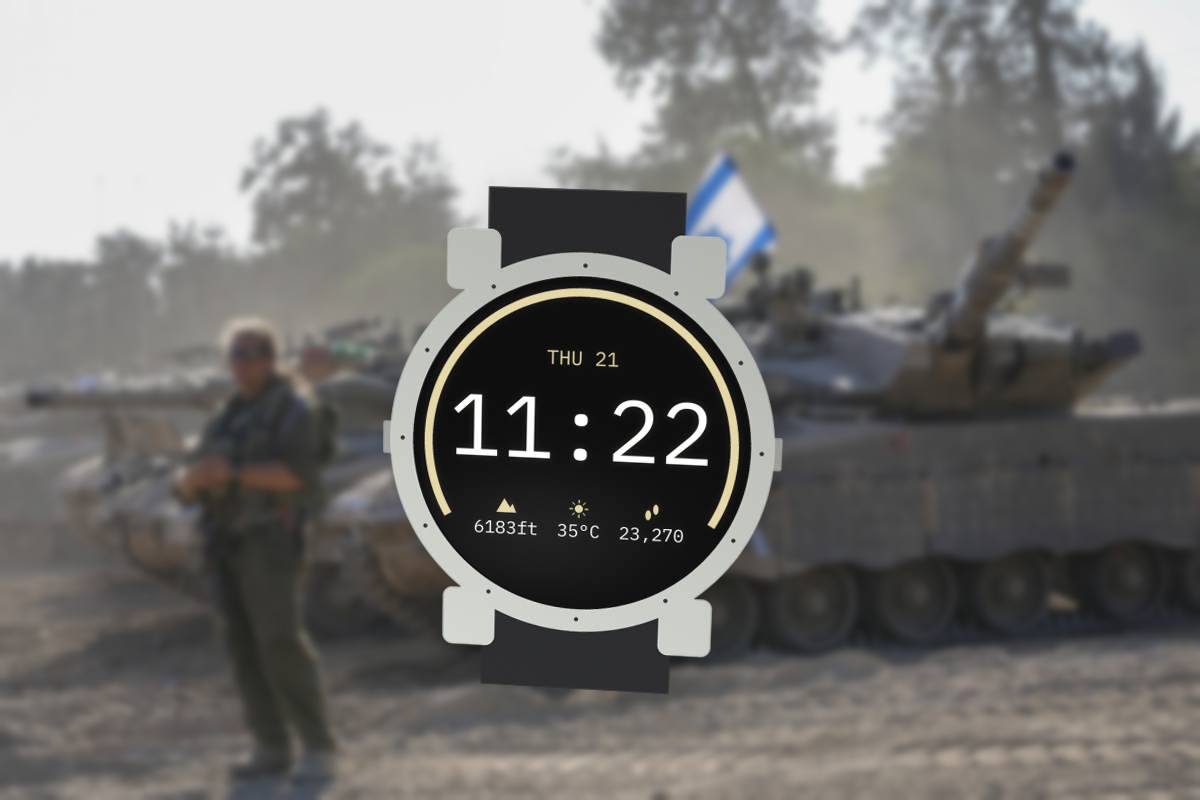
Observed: 11,22
